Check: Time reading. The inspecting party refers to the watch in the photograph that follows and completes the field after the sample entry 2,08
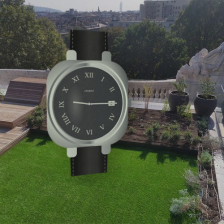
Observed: 9,15
